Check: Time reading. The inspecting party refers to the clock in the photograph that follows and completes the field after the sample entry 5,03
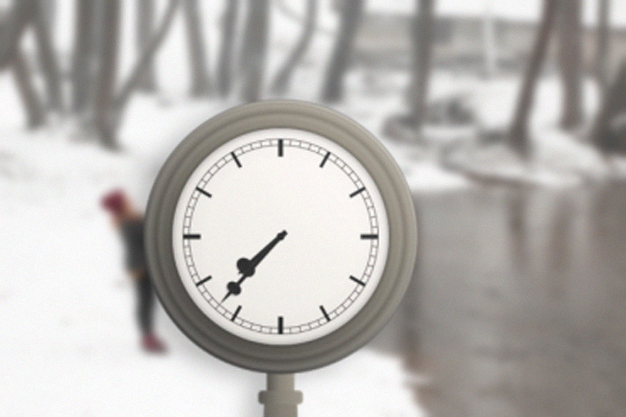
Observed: 7,37
